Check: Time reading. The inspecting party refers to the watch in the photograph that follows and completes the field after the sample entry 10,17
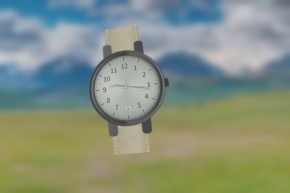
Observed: 9,17
